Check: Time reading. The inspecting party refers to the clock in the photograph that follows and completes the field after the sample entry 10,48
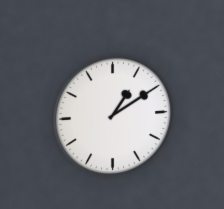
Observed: 1,10
